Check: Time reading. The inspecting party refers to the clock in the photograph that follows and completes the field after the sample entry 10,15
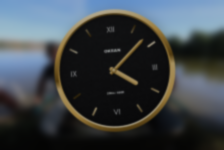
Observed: 4,08
